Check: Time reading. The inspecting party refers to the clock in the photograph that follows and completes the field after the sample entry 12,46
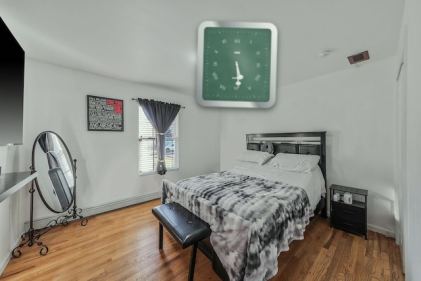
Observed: 5,29
